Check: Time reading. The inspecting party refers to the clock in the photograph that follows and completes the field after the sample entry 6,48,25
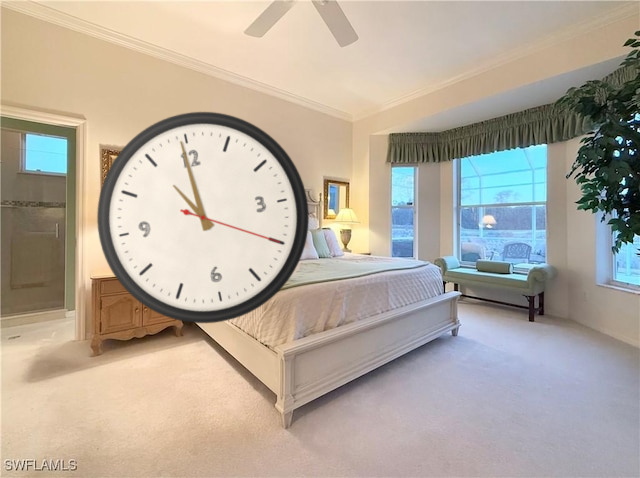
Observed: 10,59,20
